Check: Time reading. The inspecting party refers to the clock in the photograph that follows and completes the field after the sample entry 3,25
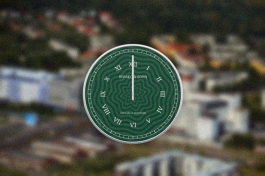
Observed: 12,00
